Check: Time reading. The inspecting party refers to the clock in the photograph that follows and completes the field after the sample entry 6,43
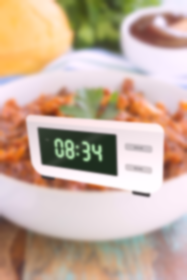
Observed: 8,34
